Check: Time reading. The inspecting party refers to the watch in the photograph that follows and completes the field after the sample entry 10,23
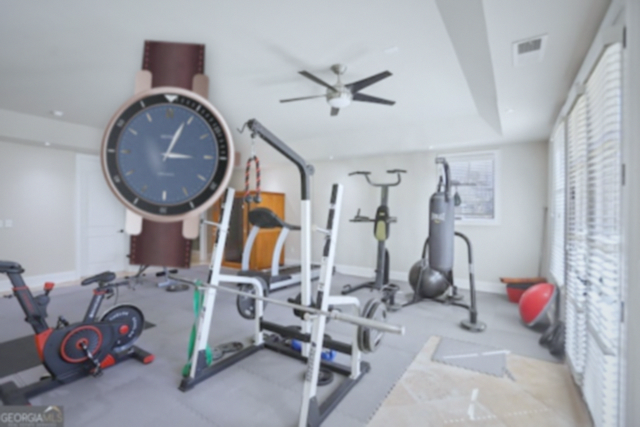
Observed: 3,04
